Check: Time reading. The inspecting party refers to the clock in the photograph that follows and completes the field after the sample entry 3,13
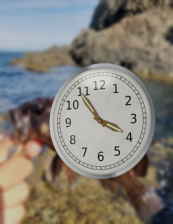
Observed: 3,54
